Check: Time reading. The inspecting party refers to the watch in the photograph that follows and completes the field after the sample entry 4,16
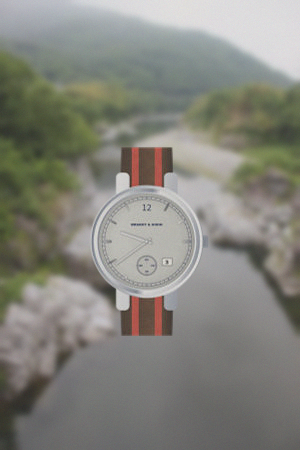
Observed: 9,39
